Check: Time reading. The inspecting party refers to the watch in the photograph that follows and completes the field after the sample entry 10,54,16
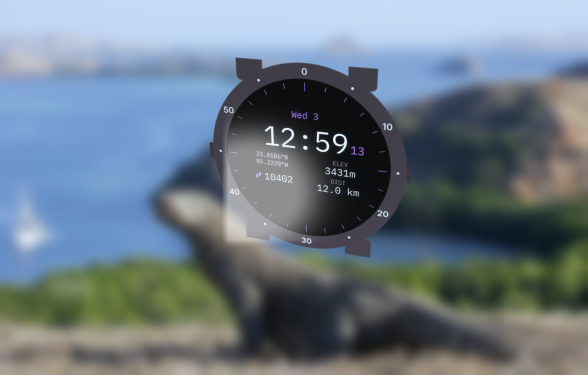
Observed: 12,59,13
